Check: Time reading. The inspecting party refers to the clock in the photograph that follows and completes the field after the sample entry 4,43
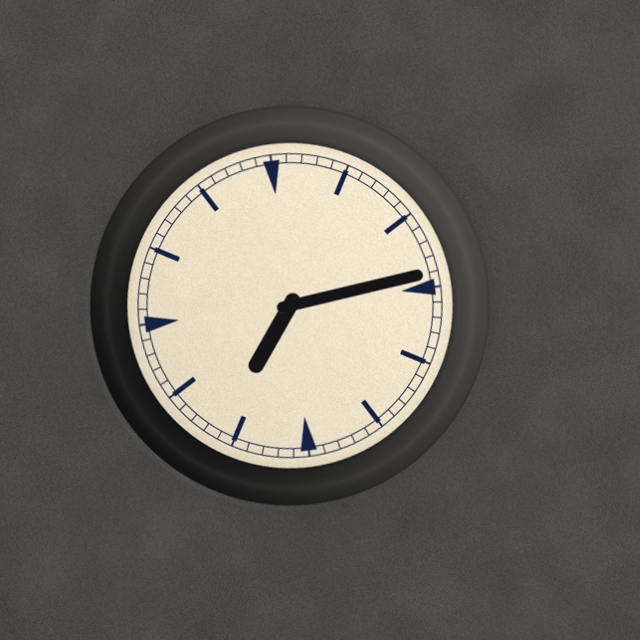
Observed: 7,14
